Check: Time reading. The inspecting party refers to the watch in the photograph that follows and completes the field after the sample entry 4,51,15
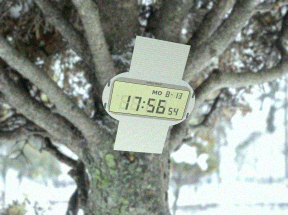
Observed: 17,56,54
